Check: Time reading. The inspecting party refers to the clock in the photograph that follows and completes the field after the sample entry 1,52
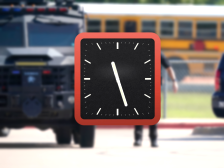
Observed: 11,27
